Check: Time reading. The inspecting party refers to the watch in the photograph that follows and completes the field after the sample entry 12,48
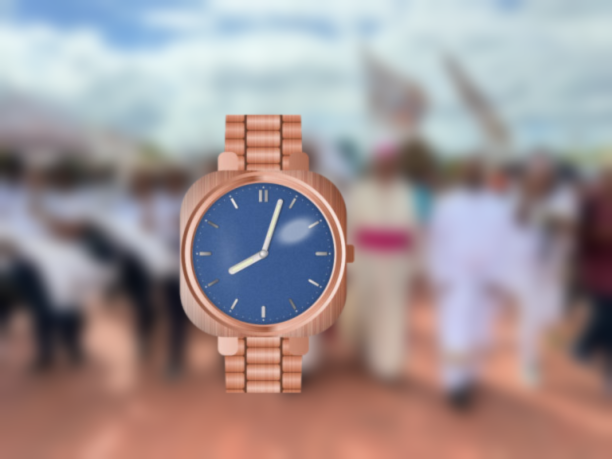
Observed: 8,03
